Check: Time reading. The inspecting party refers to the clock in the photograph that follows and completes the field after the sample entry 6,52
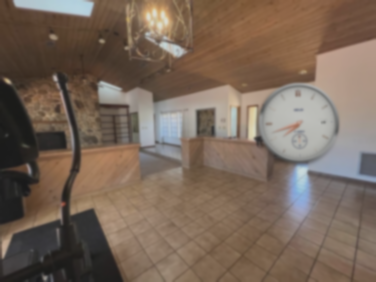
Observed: 7,42
